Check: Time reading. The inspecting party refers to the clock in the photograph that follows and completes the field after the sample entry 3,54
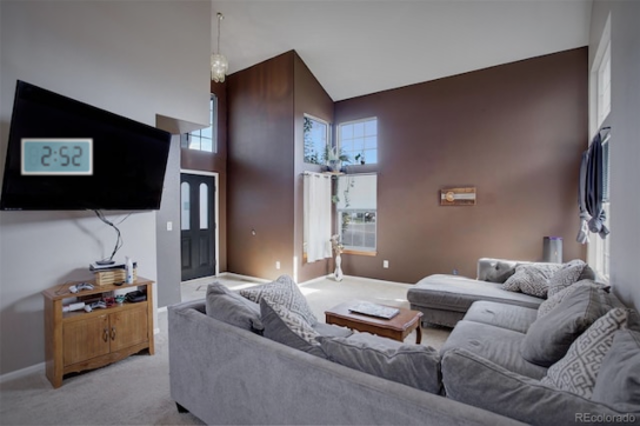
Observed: 2,52
